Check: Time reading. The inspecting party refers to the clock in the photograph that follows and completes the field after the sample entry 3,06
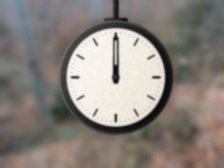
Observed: 12,00
